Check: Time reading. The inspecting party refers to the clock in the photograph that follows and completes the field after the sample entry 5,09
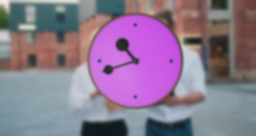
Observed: 10,42
